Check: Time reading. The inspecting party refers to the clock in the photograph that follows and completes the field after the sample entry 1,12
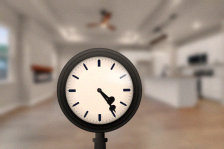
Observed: 4,24
